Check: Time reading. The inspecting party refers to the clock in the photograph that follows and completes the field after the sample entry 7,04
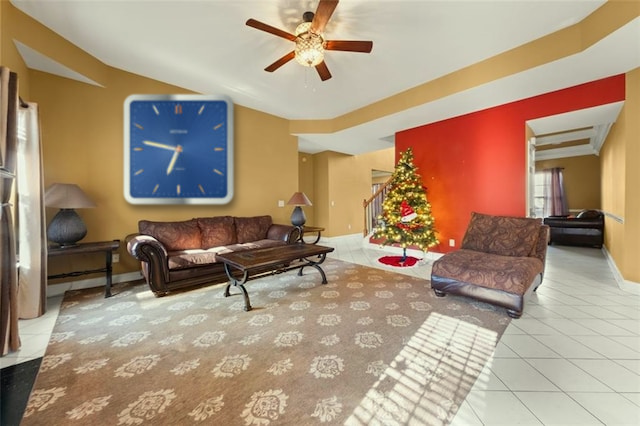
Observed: 6,47
